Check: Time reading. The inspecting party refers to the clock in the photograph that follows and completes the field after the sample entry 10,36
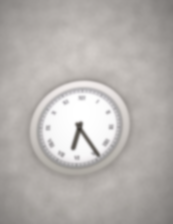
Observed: 6,24
